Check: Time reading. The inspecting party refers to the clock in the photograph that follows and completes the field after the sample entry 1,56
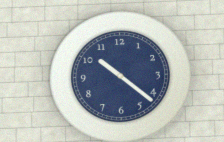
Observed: 10,22
